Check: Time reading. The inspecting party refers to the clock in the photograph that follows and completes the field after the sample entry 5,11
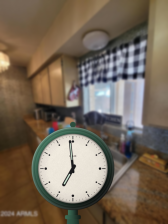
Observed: 6,59
